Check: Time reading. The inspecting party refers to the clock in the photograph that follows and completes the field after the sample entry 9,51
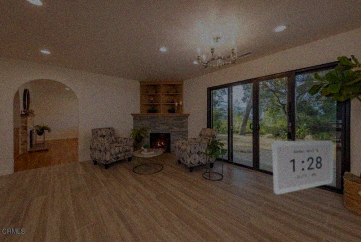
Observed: 1,28
